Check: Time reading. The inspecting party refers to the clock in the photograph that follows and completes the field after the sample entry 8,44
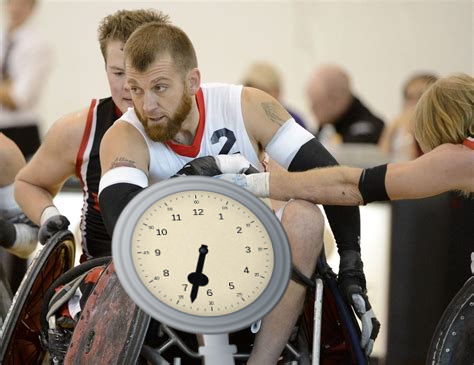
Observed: 6,33
